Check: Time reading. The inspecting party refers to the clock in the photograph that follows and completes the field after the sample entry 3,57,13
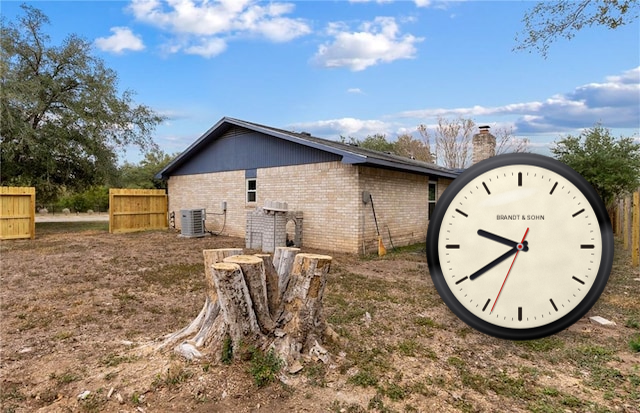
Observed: 9,39,34
